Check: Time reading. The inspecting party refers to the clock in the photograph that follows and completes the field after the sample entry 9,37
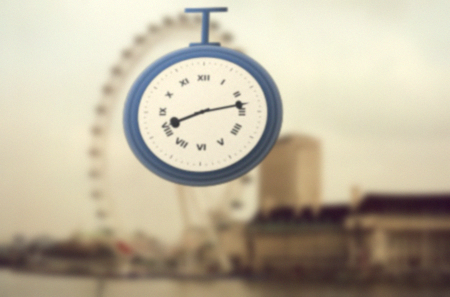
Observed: 8,13
